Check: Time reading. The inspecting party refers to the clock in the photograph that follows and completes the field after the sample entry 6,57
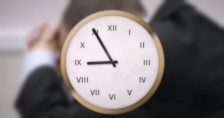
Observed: 8,55
